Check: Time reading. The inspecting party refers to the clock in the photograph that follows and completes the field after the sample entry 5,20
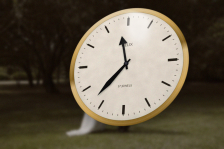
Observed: 11,37
